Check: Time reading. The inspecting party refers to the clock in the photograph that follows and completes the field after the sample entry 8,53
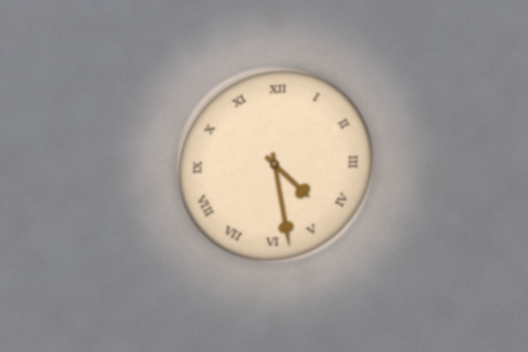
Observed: 4,28
